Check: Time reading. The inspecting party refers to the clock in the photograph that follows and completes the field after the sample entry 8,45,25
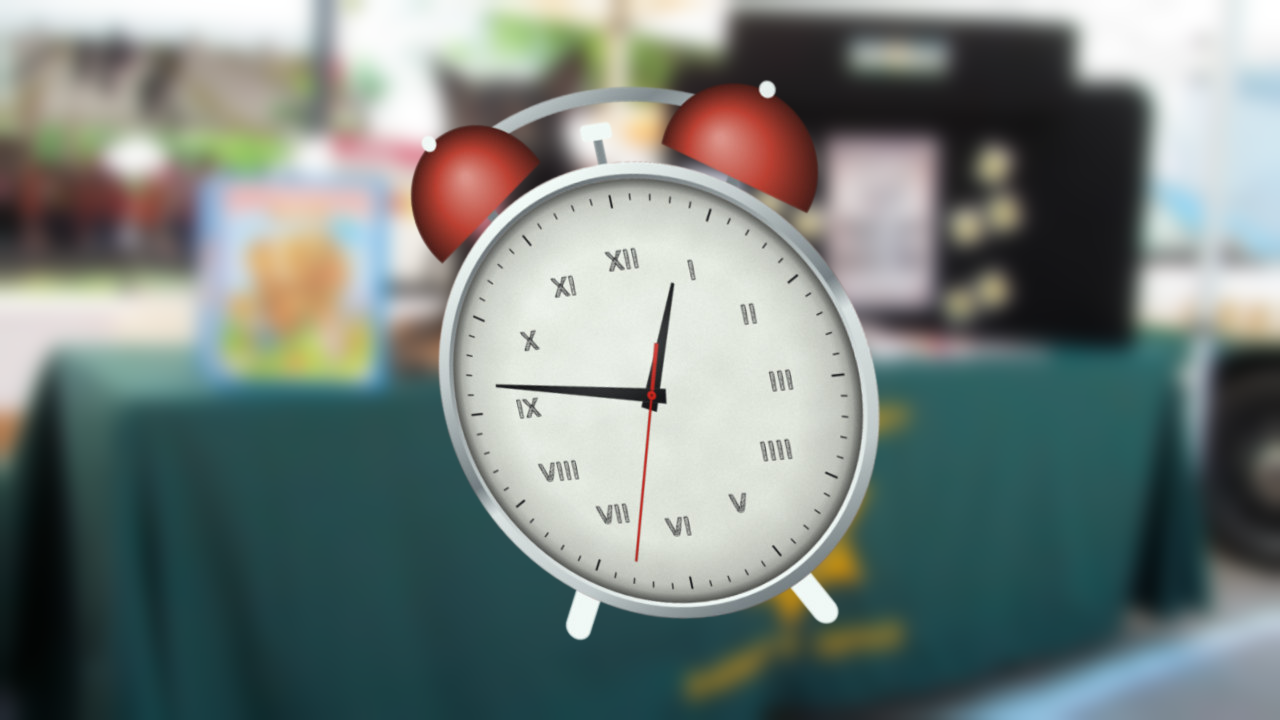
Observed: 12,46,33
